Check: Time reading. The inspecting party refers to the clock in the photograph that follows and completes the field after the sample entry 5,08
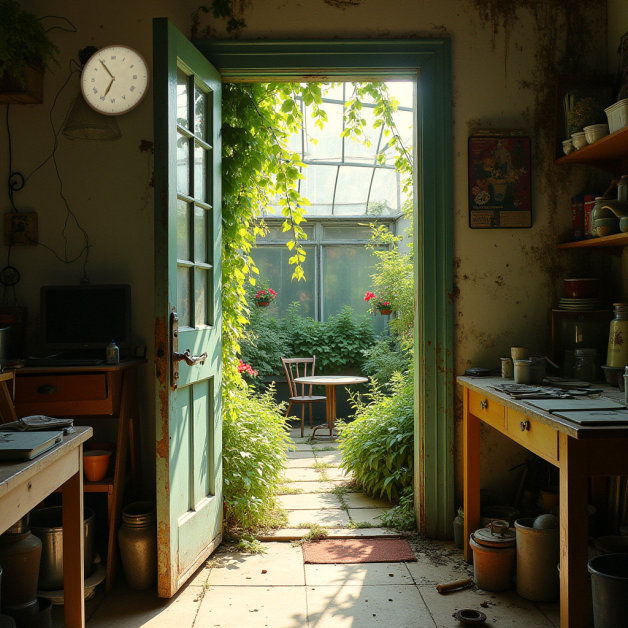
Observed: 6,54
